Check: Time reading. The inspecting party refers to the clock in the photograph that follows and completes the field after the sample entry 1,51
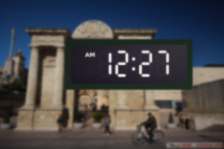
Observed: 12,27
